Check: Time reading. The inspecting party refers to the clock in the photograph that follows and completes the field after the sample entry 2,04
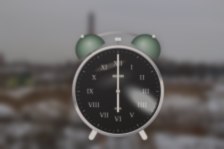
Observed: 6,00
